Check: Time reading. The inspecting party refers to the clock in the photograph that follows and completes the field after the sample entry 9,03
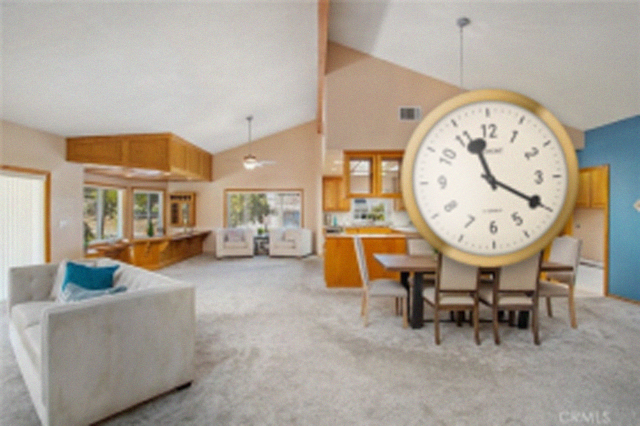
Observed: 11,20
